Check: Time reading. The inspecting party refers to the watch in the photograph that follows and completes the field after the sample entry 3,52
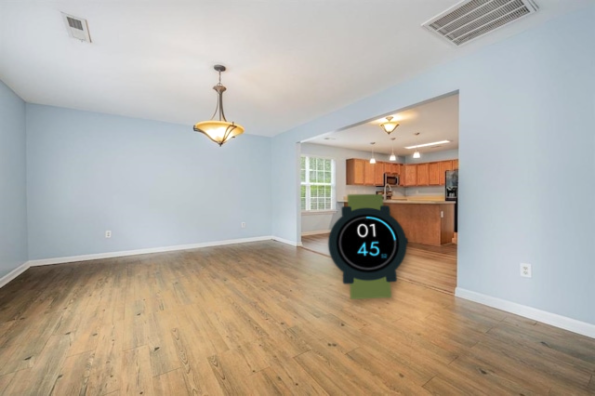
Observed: 1,45
